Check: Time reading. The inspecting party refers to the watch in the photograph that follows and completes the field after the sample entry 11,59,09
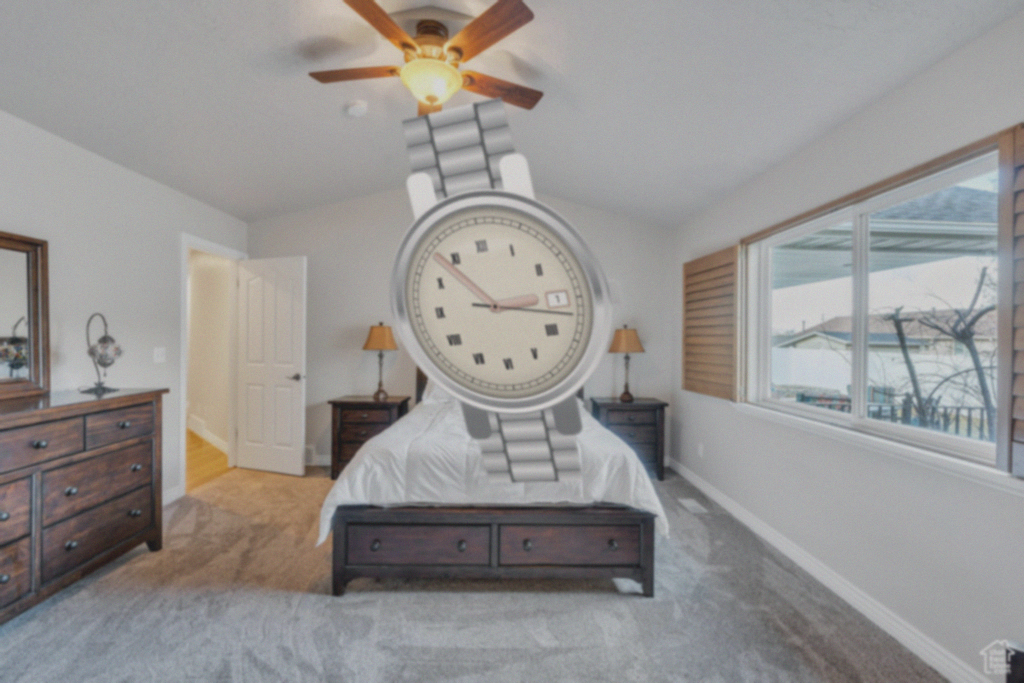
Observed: 2,53,17
